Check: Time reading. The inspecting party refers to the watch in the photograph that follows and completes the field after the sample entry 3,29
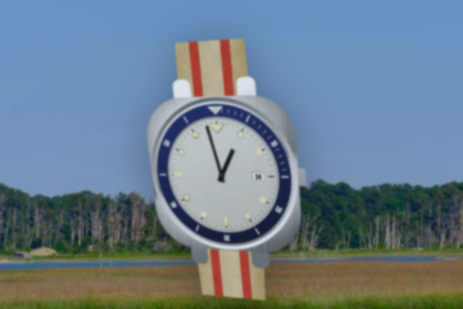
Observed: 12,58
